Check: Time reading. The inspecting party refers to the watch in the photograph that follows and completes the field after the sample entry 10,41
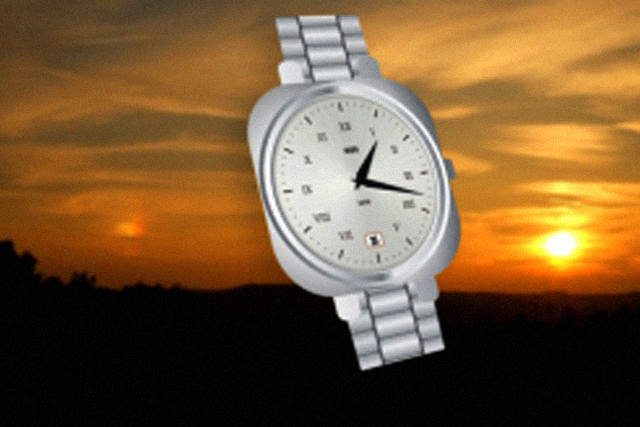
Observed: 1,18
